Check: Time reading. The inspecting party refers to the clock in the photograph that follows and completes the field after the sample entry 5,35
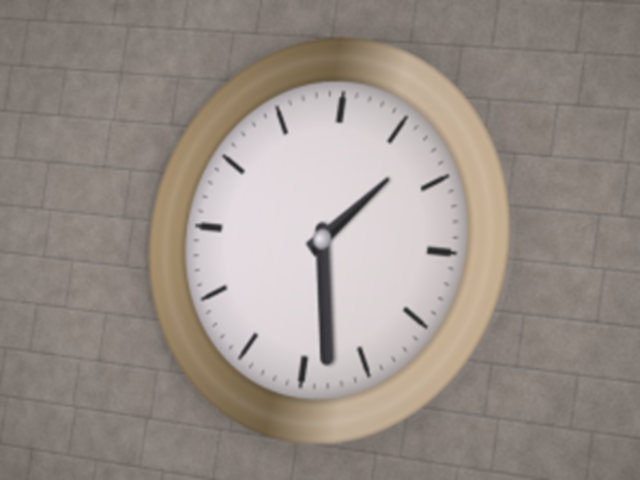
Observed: 1,28
